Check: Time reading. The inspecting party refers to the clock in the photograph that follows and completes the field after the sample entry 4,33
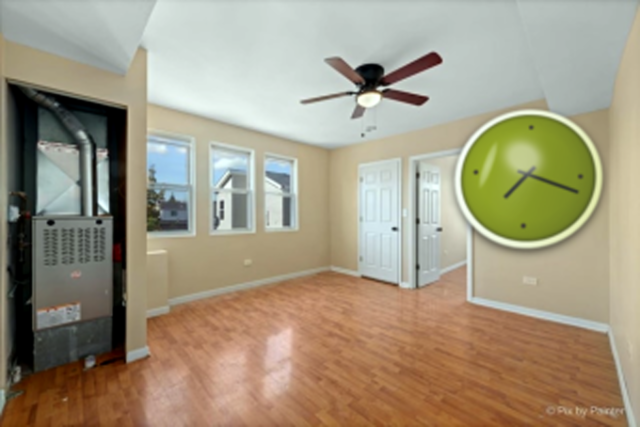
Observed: 7,18
